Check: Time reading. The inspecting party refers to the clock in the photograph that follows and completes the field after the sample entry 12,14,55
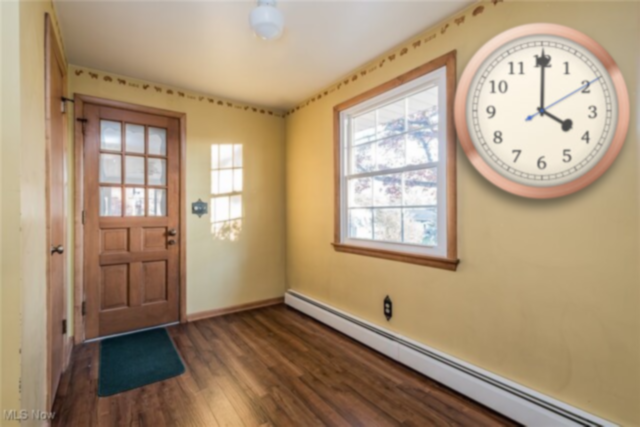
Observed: 4,00,10
